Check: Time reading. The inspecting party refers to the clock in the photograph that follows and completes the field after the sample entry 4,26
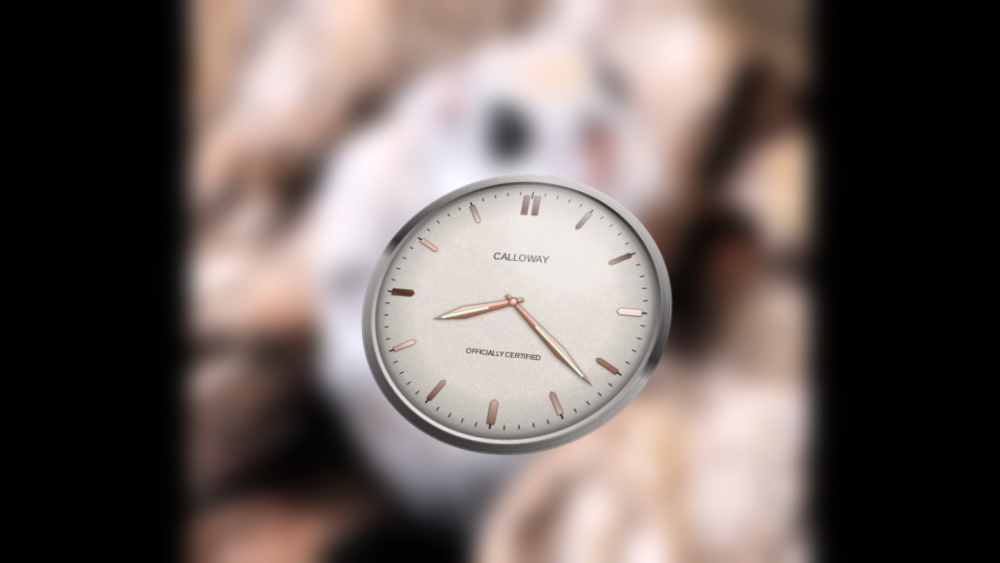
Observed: 8,22
